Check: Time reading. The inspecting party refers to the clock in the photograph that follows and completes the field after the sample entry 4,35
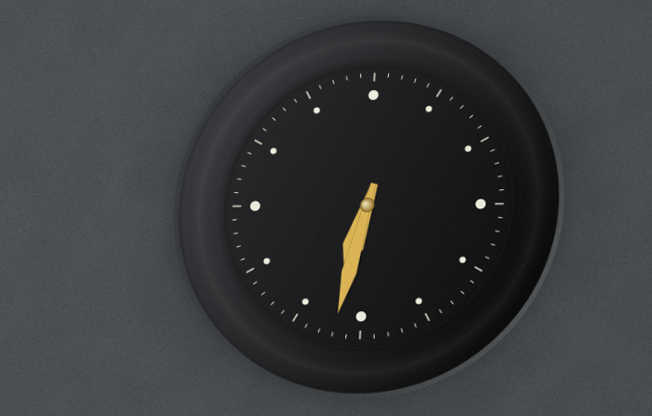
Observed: 6,32
